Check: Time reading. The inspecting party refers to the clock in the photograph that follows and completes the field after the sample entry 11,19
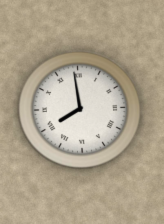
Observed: 7,59
